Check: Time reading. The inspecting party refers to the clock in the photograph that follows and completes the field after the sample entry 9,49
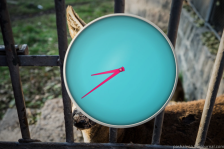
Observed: 8,39
